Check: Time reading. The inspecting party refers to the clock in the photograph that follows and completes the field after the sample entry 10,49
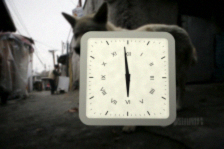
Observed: 5,59
